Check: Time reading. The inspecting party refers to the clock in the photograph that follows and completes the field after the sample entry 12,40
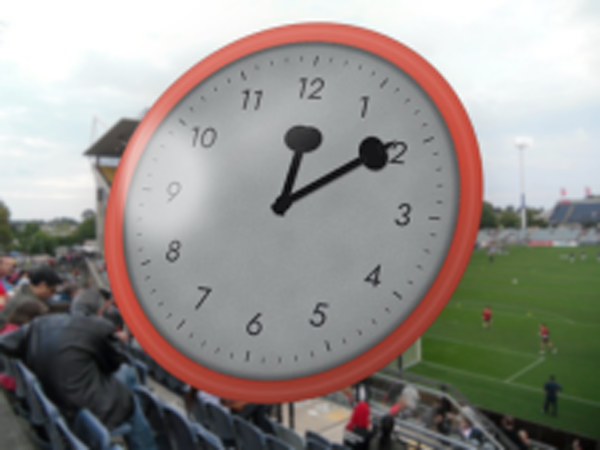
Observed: 12,09
